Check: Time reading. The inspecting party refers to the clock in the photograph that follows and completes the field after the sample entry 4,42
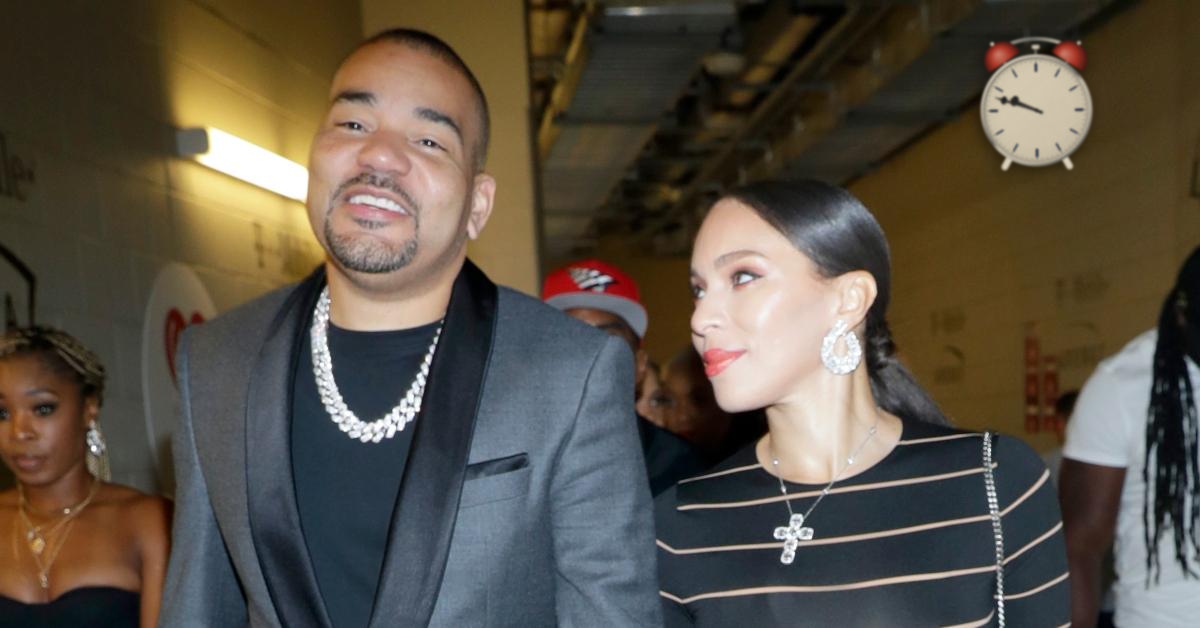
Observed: 9,48
